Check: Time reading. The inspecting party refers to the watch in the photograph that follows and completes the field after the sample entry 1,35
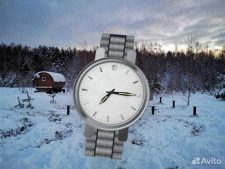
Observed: 7,15
